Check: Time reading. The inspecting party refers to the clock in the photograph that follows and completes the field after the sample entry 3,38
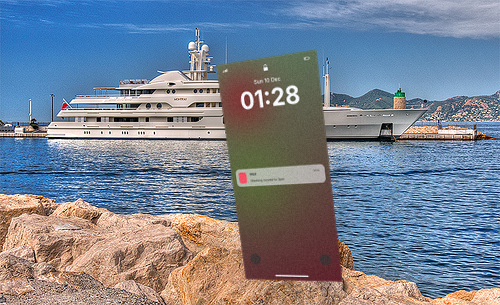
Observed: 1,28
